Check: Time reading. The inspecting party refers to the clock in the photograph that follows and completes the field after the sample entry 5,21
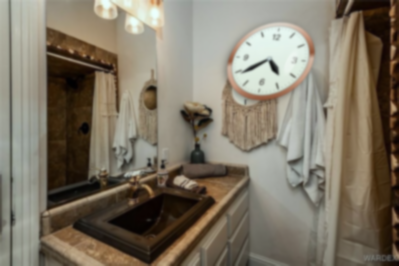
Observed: 4,39
